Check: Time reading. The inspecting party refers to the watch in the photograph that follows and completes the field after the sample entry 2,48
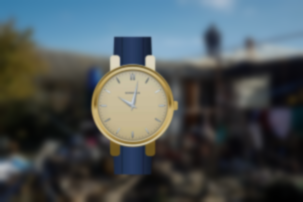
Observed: 10,02
